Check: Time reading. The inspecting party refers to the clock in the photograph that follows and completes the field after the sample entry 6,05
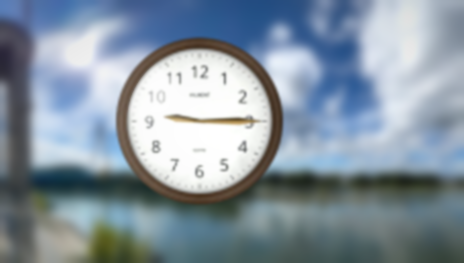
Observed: 9,15
